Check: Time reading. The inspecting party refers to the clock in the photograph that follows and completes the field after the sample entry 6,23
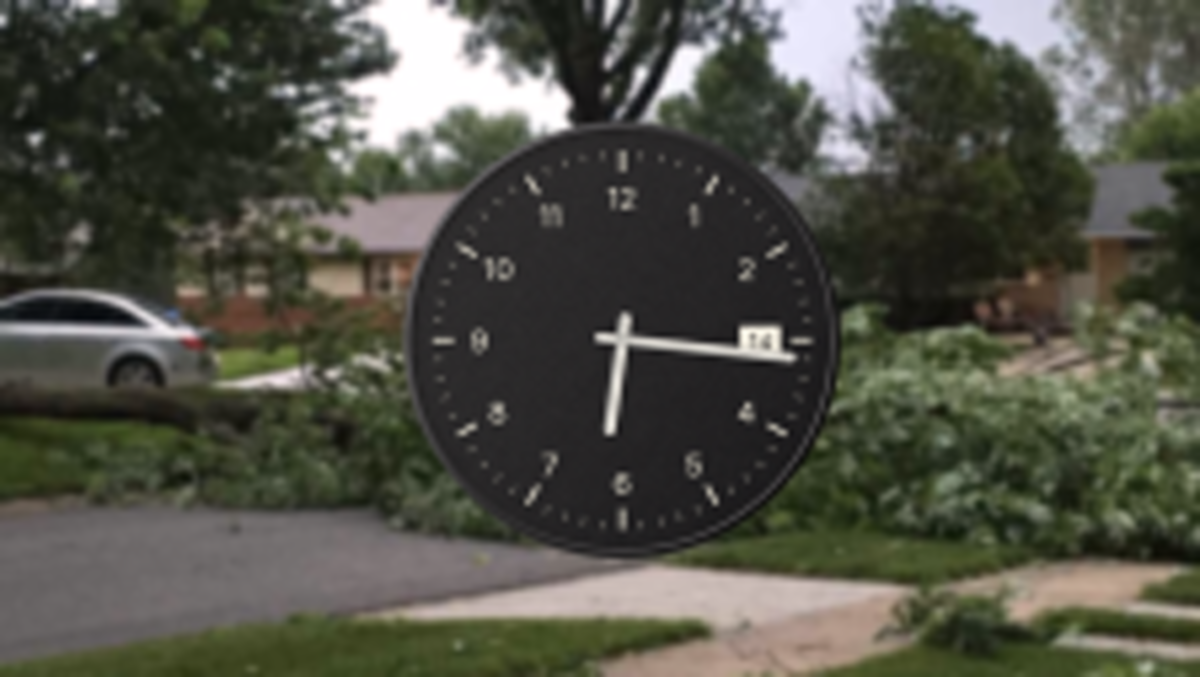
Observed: 6,16
